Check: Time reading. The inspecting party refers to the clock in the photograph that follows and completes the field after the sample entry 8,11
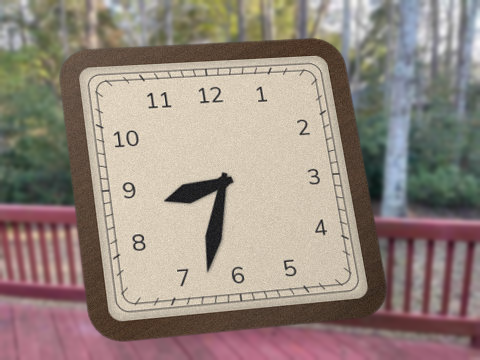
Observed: 8,33
